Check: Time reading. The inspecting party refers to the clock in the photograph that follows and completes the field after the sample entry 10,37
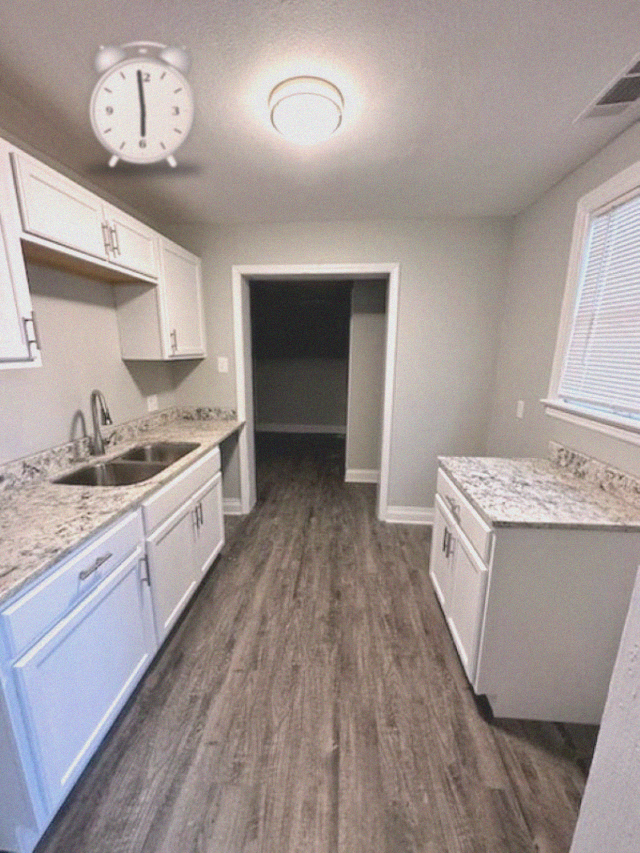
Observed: 5,59
